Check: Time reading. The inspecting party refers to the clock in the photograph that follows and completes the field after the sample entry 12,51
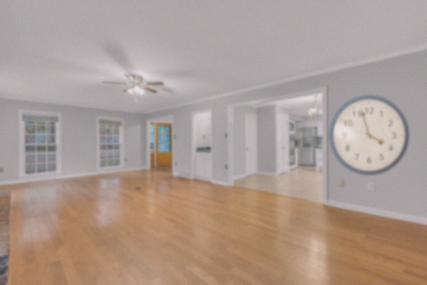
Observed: 3,57
